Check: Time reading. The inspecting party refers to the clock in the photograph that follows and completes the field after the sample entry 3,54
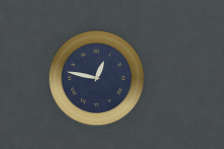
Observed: 12,47
